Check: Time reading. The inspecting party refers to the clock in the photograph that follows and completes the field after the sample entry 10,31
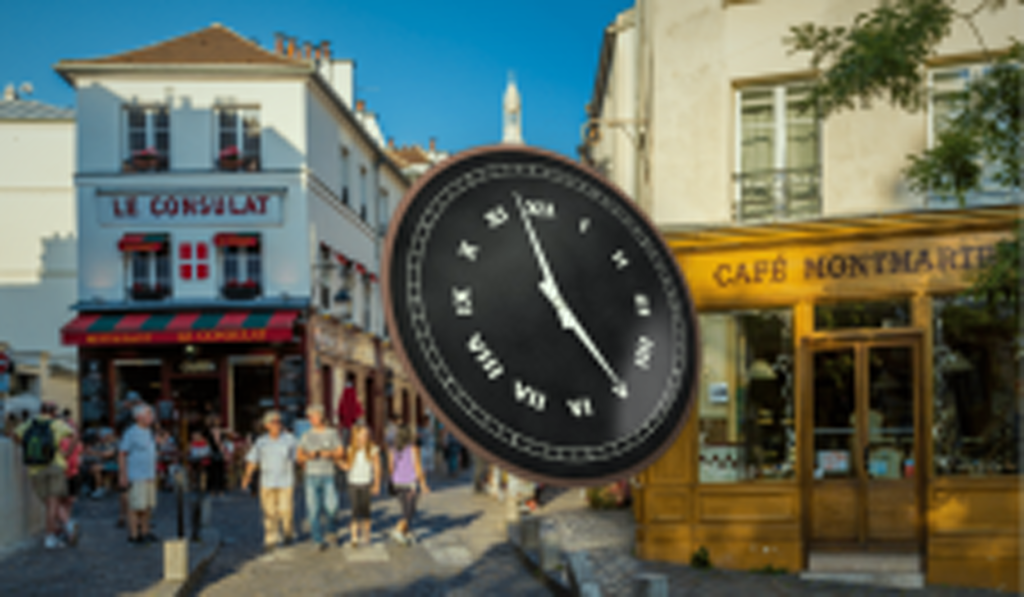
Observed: 4,58
